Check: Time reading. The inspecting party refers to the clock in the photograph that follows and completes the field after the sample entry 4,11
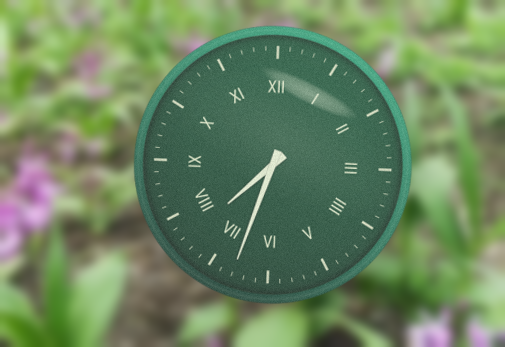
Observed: 7,33
